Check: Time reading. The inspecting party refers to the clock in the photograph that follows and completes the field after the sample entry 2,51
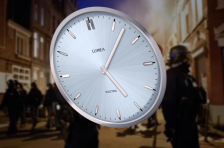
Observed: 5,07
